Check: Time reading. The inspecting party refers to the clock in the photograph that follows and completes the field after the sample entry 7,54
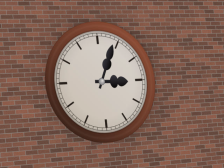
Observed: 3,04
